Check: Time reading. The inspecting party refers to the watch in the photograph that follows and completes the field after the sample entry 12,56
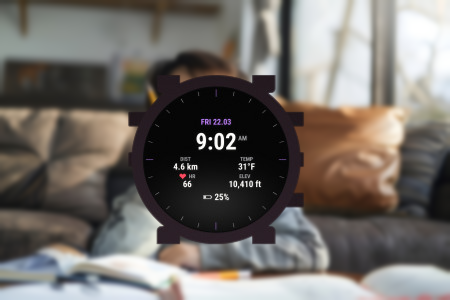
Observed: 9,02
